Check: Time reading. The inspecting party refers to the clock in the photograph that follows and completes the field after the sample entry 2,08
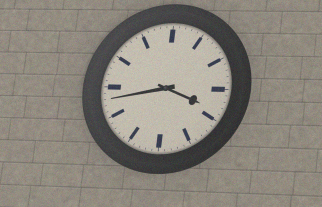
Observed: 3,43
